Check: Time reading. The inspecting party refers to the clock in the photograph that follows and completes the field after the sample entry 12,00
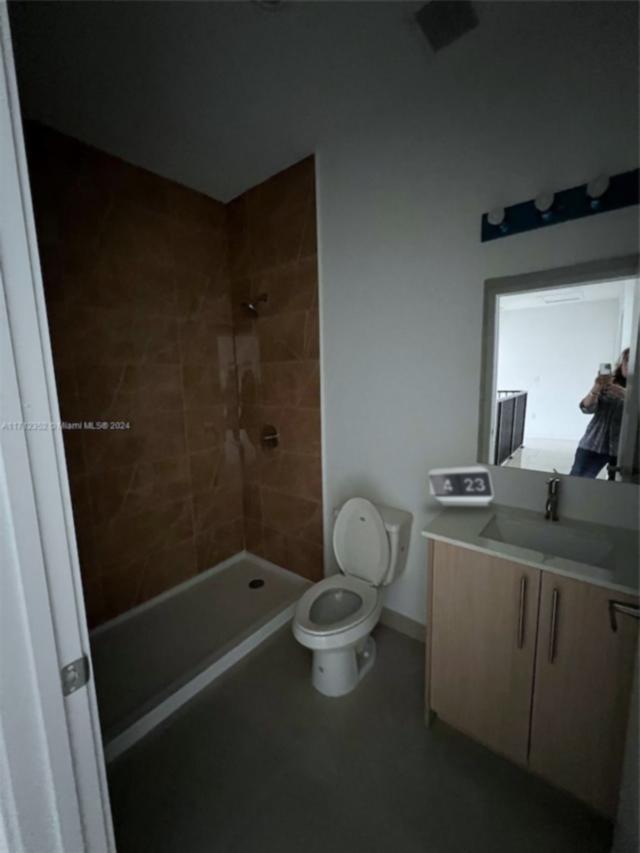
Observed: 4,23
